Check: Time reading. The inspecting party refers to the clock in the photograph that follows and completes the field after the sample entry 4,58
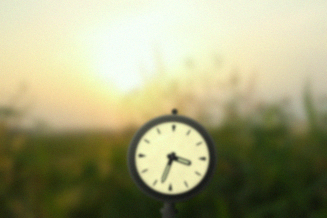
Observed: 3,33
